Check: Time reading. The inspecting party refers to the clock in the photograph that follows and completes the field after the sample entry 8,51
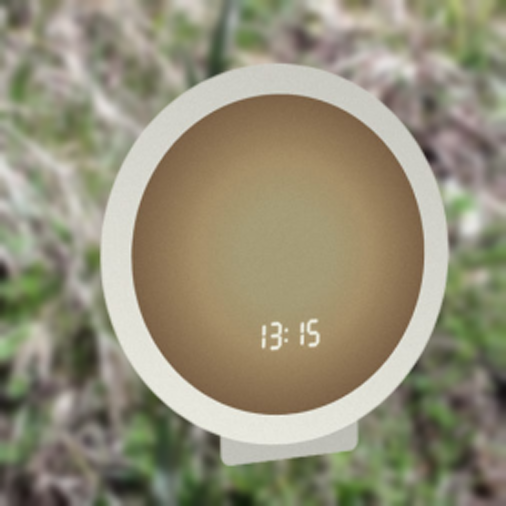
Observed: 13,15
